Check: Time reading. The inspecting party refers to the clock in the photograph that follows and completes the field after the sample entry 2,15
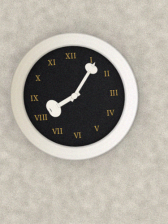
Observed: 8,06
